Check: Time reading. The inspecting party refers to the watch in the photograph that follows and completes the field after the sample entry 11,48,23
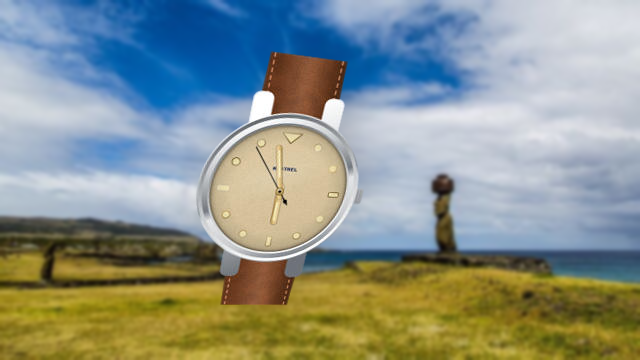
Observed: 5,57,54
